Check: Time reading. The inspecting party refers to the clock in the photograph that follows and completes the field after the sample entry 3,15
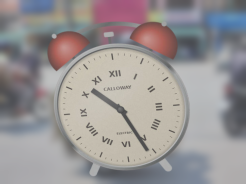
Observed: 10,26
